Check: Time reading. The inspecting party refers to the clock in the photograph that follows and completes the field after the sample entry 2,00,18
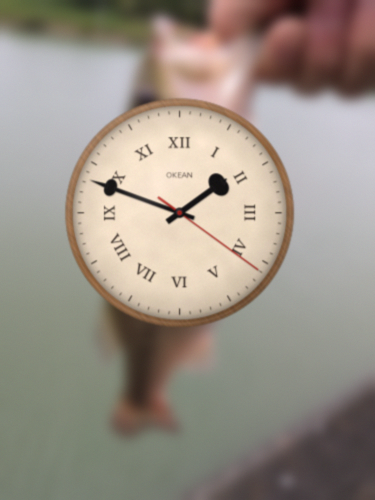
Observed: 1,48,21
